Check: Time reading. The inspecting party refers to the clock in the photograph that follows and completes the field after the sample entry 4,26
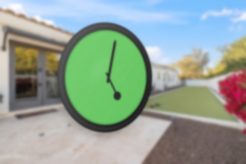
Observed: 5,02
